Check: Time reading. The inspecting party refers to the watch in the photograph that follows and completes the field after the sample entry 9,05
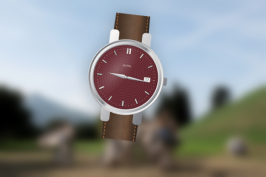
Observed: 9,16
